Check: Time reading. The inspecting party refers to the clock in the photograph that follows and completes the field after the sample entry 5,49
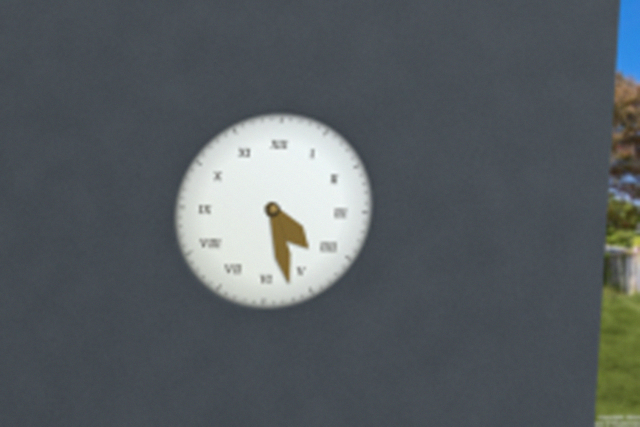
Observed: 4,27
